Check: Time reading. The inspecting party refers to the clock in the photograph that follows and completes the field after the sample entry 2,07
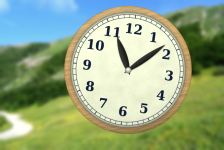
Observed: 11,08
